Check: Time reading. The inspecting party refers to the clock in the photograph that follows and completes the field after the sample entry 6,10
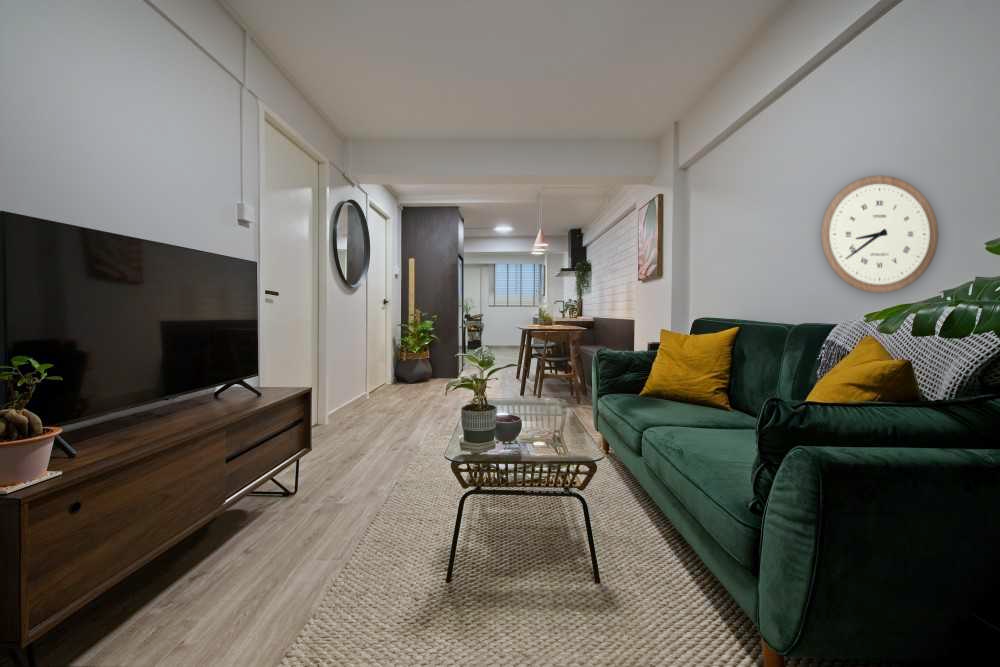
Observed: 8,39
